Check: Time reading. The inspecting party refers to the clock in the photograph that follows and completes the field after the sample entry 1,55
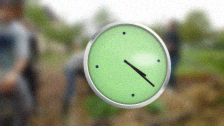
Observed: 4,23
